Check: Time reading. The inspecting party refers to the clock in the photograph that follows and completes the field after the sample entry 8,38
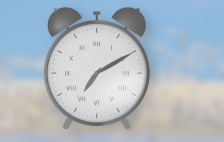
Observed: 7,10
